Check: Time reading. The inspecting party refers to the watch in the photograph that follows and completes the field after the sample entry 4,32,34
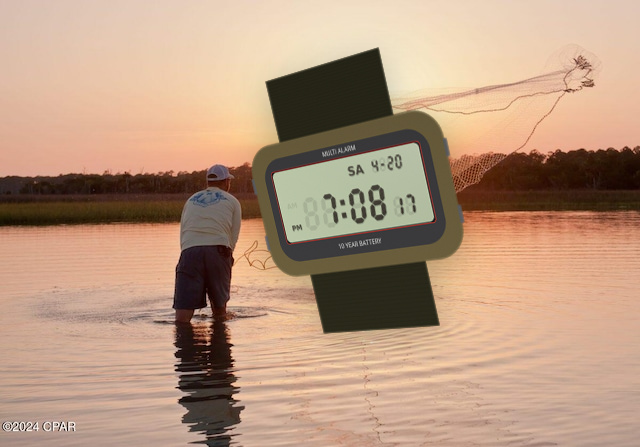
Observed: 7,08,17
